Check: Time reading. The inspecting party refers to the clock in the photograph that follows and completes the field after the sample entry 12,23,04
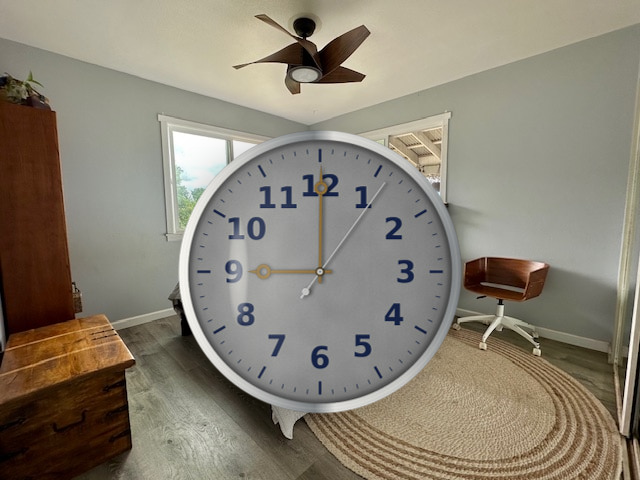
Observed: 9,00,06
